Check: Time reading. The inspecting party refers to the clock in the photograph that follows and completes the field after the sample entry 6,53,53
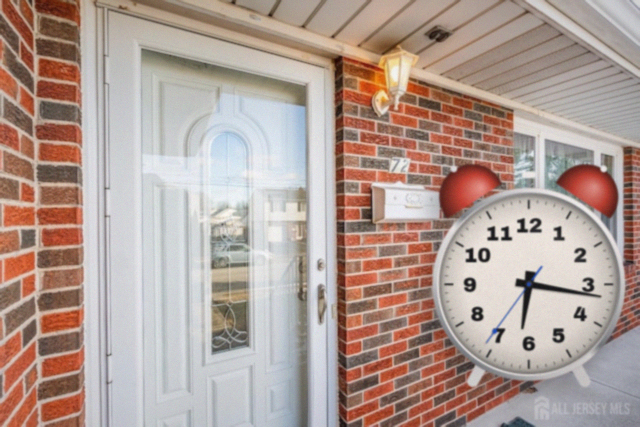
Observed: 6,16,36
